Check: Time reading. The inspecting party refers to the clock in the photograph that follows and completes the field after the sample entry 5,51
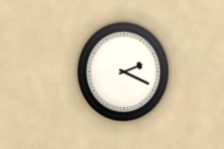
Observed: 2,19
